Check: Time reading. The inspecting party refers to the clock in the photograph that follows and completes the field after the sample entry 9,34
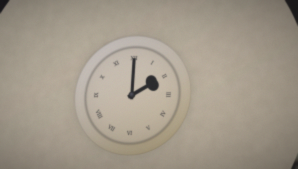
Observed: 2,00
